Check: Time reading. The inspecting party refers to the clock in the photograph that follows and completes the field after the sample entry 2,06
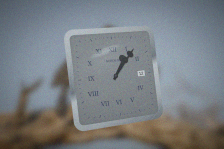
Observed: 1,07
